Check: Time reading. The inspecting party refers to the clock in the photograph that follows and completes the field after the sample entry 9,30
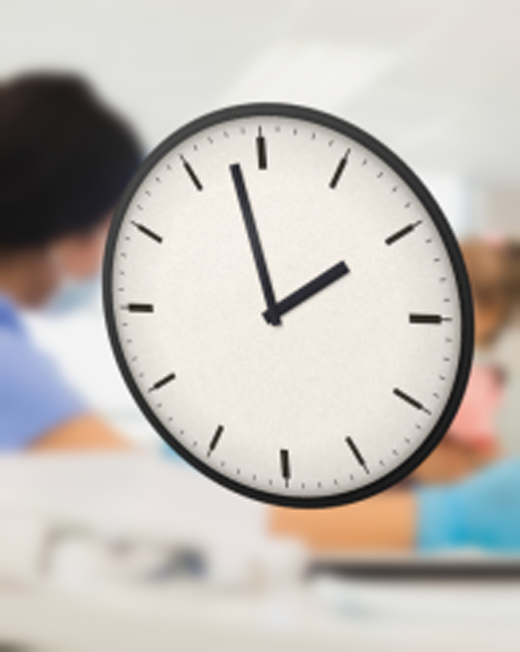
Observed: 1,58
